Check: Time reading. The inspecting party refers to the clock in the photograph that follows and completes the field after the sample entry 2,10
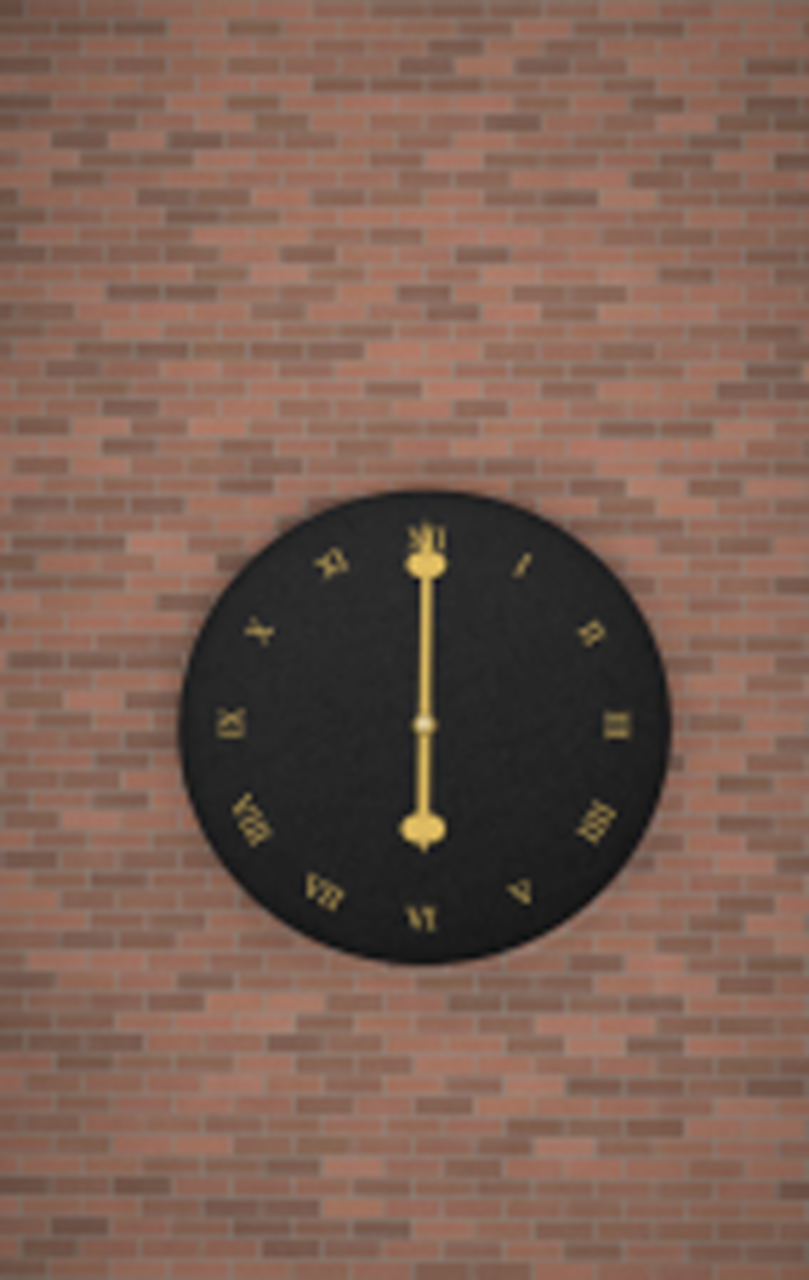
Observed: 6,00
